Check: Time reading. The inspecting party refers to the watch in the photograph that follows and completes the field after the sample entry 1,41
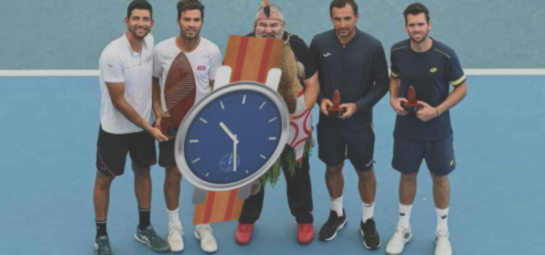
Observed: 10,28
